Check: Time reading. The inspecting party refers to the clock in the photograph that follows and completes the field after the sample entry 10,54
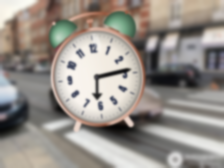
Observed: 6,14
